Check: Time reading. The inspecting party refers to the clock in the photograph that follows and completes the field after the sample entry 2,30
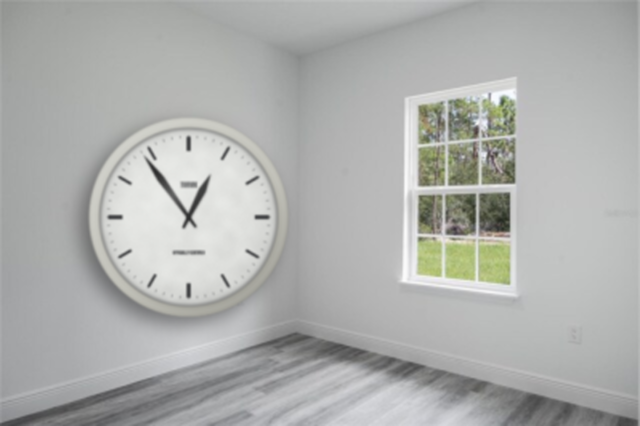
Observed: 12,54
